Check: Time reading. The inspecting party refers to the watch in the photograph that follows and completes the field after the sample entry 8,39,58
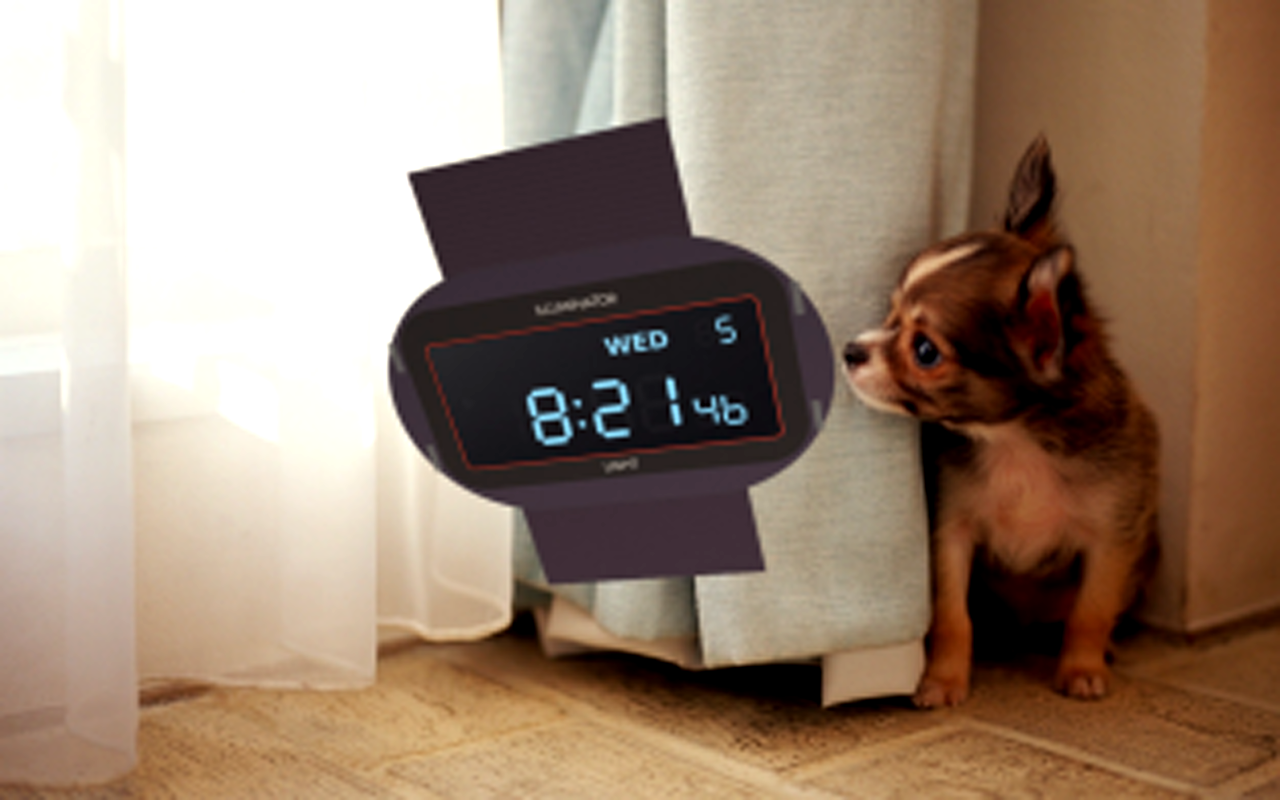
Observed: 8,21,46
